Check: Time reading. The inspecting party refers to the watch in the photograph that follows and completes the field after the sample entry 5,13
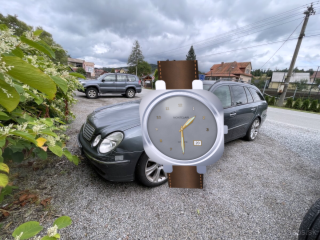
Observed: 1,30
